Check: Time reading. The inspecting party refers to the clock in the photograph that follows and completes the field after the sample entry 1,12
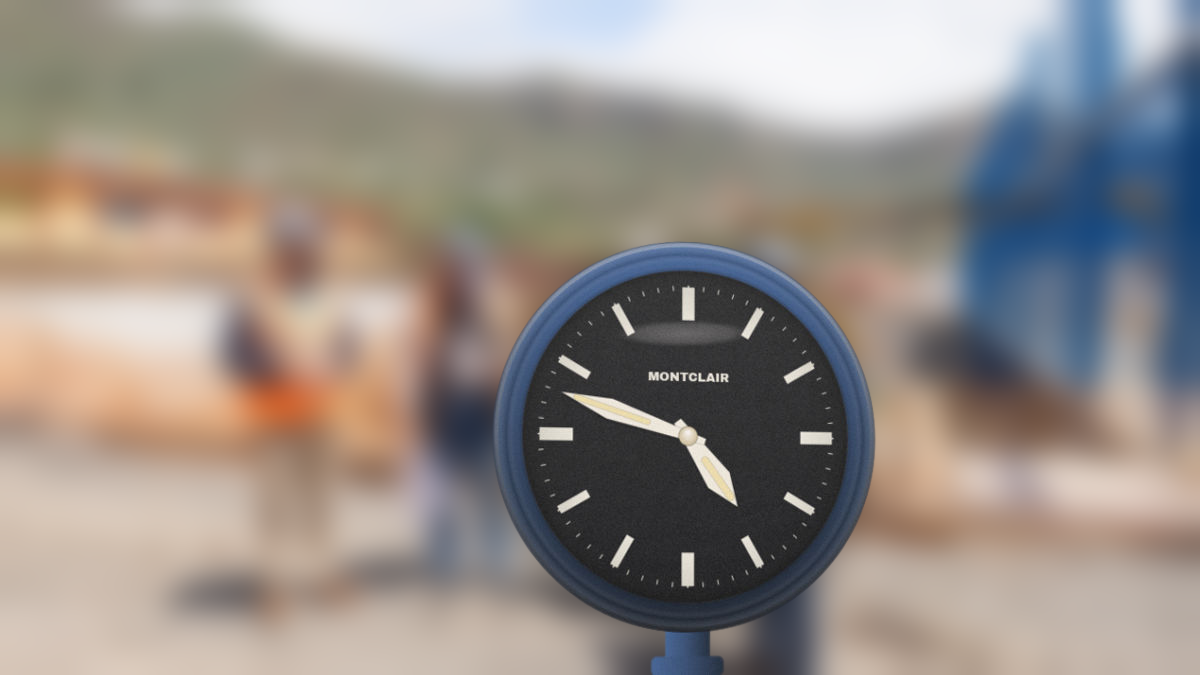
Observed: 4,48
